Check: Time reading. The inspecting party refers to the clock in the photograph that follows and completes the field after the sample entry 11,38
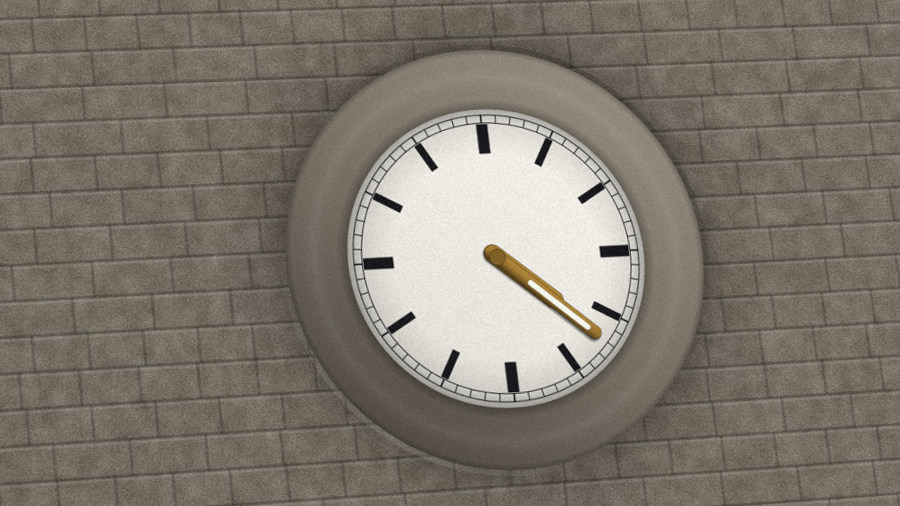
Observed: 4,22
